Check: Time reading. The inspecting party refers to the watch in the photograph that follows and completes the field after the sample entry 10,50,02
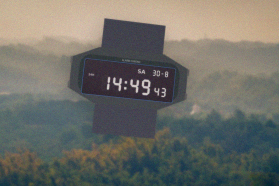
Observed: 14,49,43
